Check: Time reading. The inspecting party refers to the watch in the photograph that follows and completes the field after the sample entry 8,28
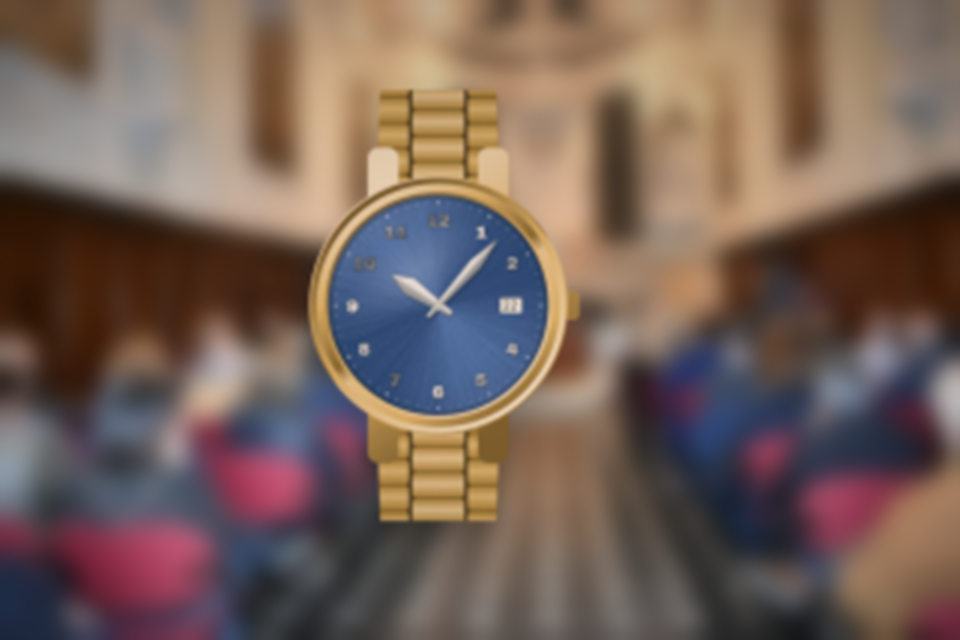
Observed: 10,07
